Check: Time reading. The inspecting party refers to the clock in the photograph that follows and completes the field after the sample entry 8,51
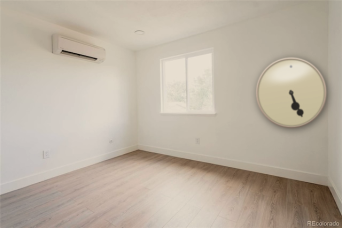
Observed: 5,26
